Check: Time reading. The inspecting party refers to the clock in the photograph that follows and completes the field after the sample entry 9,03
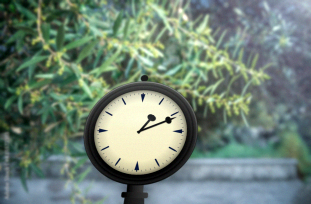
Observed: 1,11
